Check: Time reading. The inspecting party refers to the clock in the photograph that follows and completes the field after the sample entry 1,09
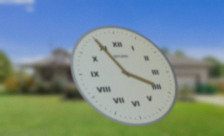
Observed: 3,55
